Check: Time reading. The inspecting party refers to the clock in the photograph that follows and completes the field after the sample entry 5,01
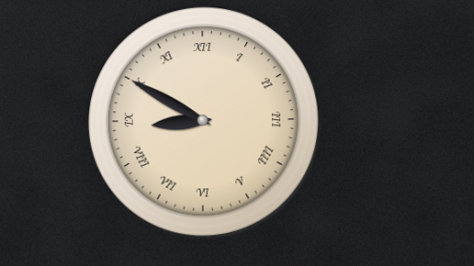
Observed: 8,50
